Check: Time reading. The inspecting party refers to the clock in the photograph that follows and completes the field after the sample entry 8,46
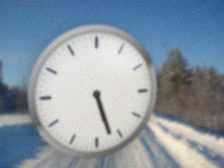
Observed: 5,27
